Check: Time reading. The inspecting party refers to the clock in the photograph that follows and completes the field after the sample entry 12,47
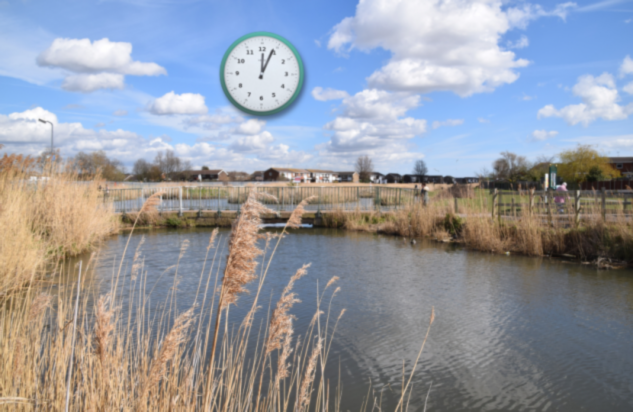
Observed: 12,04
